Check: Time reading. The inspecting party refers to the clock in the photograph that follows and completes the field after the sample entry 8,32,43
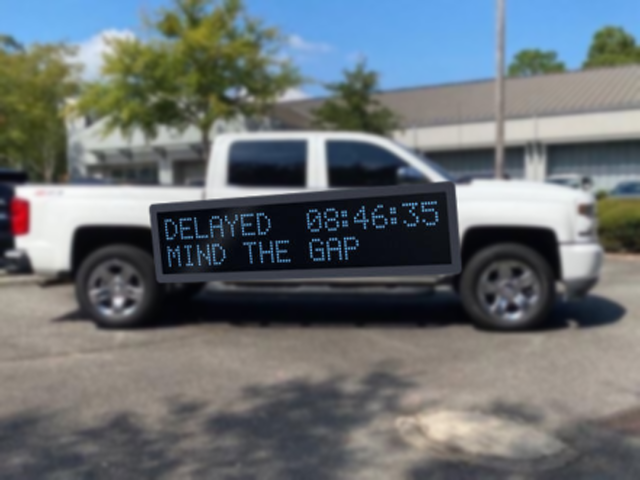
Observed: 8,46,35
